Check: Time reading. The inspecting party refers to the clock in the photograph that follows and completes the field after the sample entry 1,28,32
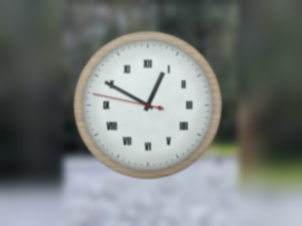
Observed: 12,49,47
